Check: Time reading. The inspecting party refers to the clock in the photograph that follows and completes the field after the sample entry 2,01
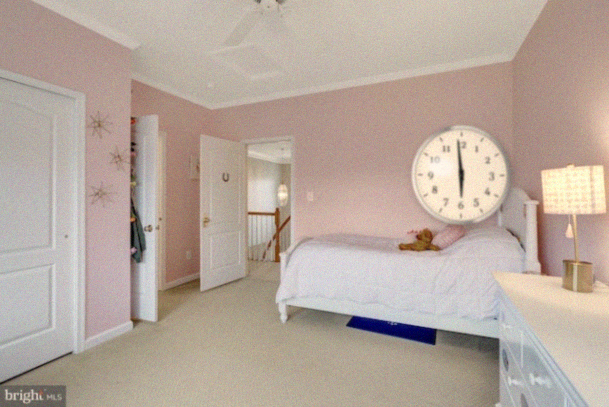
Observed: 5,59
